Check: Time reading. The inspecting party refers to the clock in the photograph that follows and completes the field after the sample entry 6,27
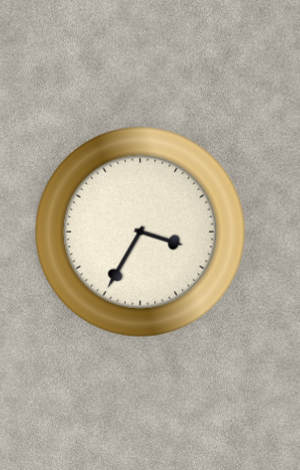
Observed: 3,35
